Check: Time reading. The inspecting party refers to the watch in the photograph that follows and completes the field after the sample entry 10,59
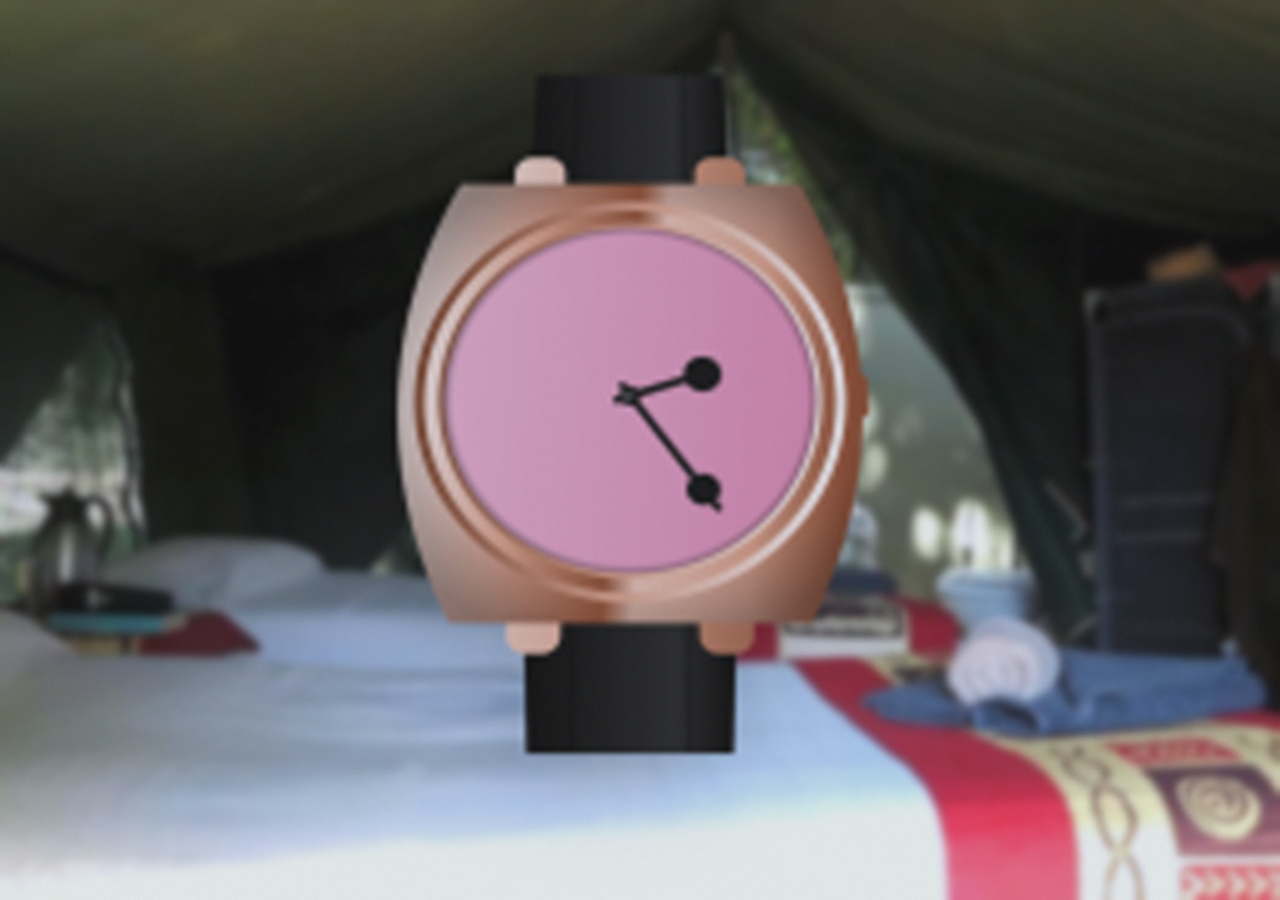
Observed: 2,24
